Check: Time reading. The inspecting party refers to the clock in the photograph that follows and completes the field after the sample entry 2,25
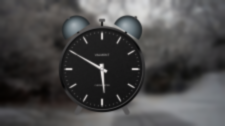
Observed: 5,50
